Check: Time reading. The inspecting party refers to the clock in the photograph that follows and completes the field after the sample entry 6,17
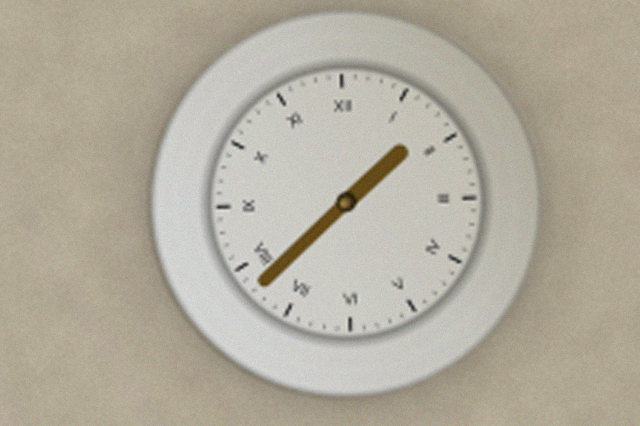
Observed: 1,38
